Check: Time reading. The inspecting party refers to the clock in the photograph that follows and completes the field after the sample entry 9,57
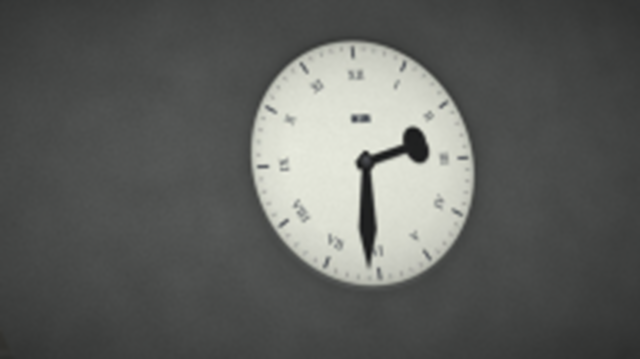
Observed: 2,31
